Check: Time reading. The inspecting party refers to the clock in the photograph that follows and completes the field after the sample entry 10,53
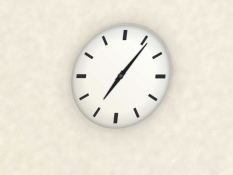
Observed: 7,06
